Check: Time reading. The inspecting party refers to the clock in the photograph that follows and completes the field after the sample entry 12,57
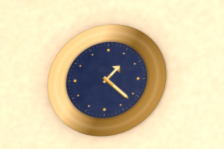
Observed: 1,22
